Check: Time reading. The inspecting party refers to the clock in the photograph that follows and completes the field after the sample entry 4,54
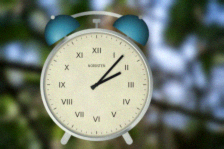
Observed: 2,07
